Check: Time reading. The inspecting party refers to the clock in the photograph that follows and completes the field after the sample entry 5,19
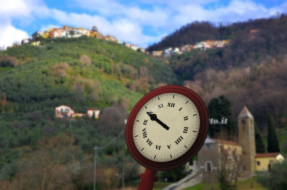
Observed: 9,49
